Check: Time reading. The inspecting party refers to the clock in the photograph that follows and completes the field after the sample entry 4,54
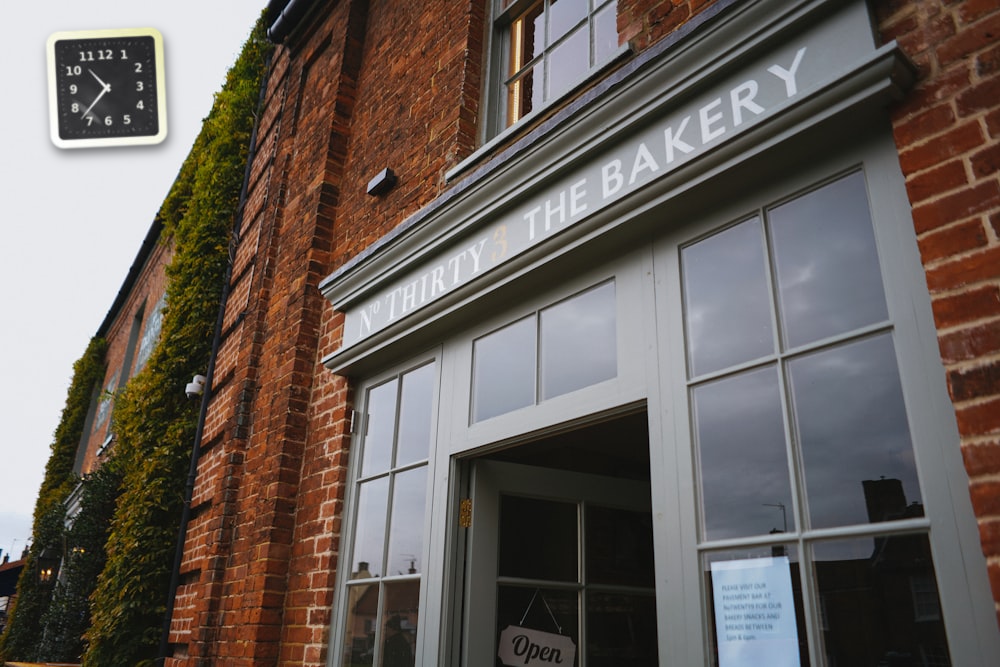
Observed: 10,37
